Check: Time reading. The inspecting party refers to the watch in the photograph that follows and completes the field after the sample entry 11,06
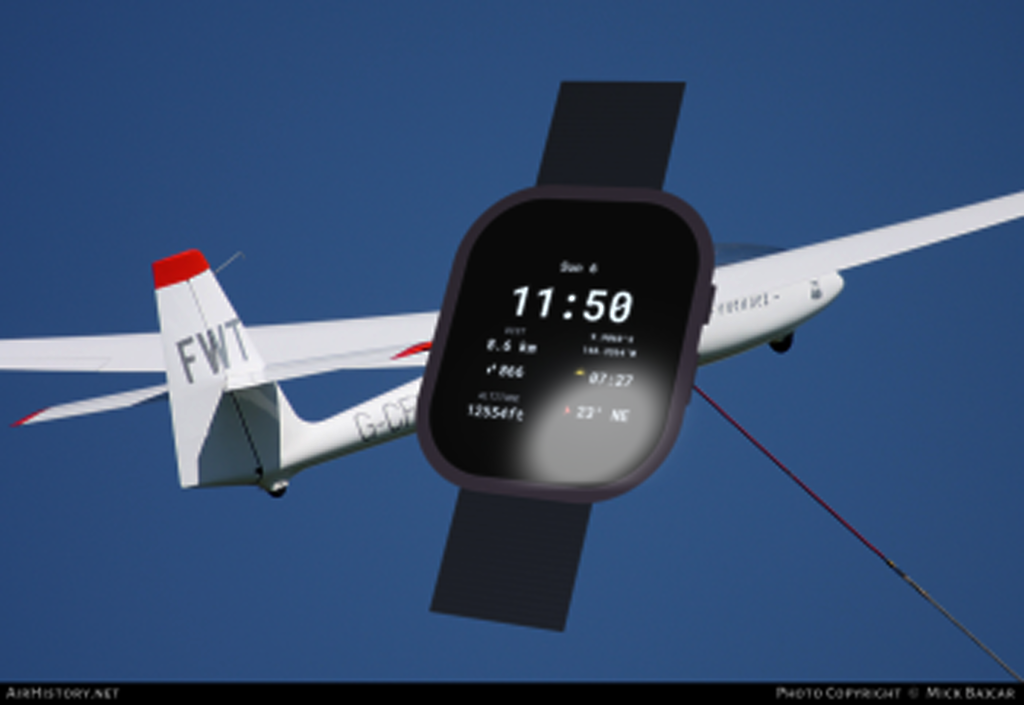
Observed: 11,50
